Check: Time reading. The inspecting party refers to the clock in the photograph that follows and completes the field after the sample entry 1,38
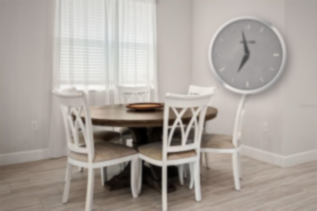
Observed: 6,58
